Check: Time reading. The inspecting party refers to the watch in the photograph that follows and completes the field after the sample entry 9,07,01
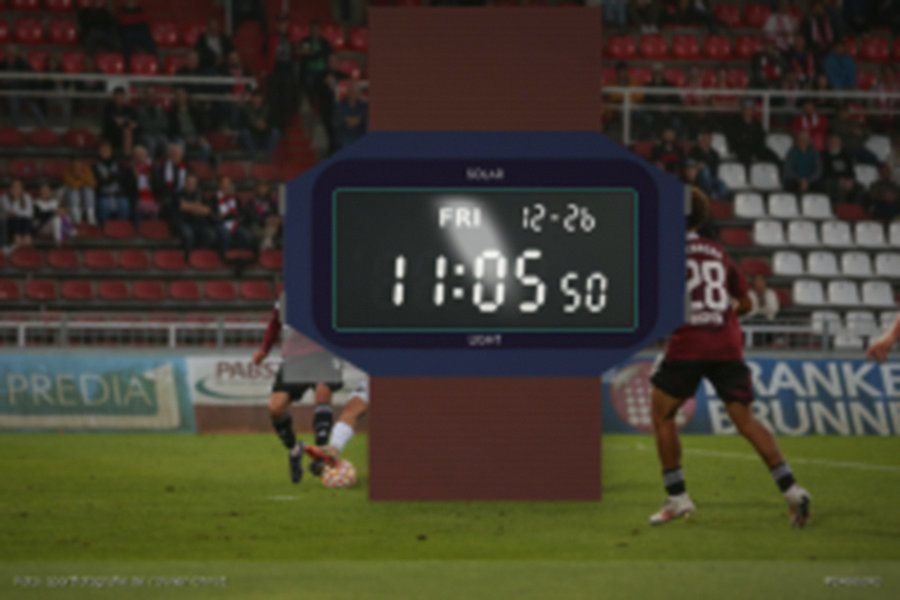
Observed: 11,05,50
